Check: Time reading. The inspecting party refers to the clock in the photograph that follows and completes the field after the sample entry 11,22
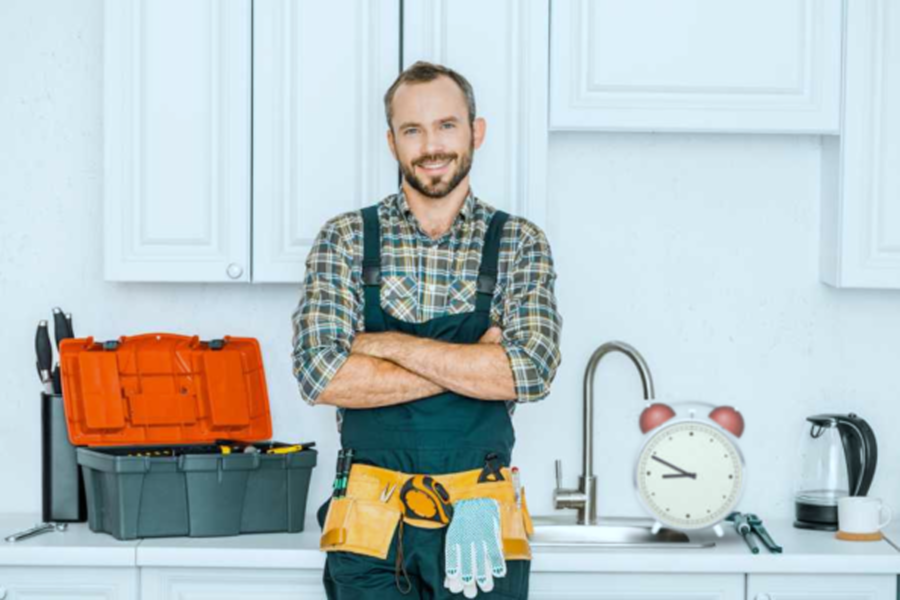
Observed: 8,49
